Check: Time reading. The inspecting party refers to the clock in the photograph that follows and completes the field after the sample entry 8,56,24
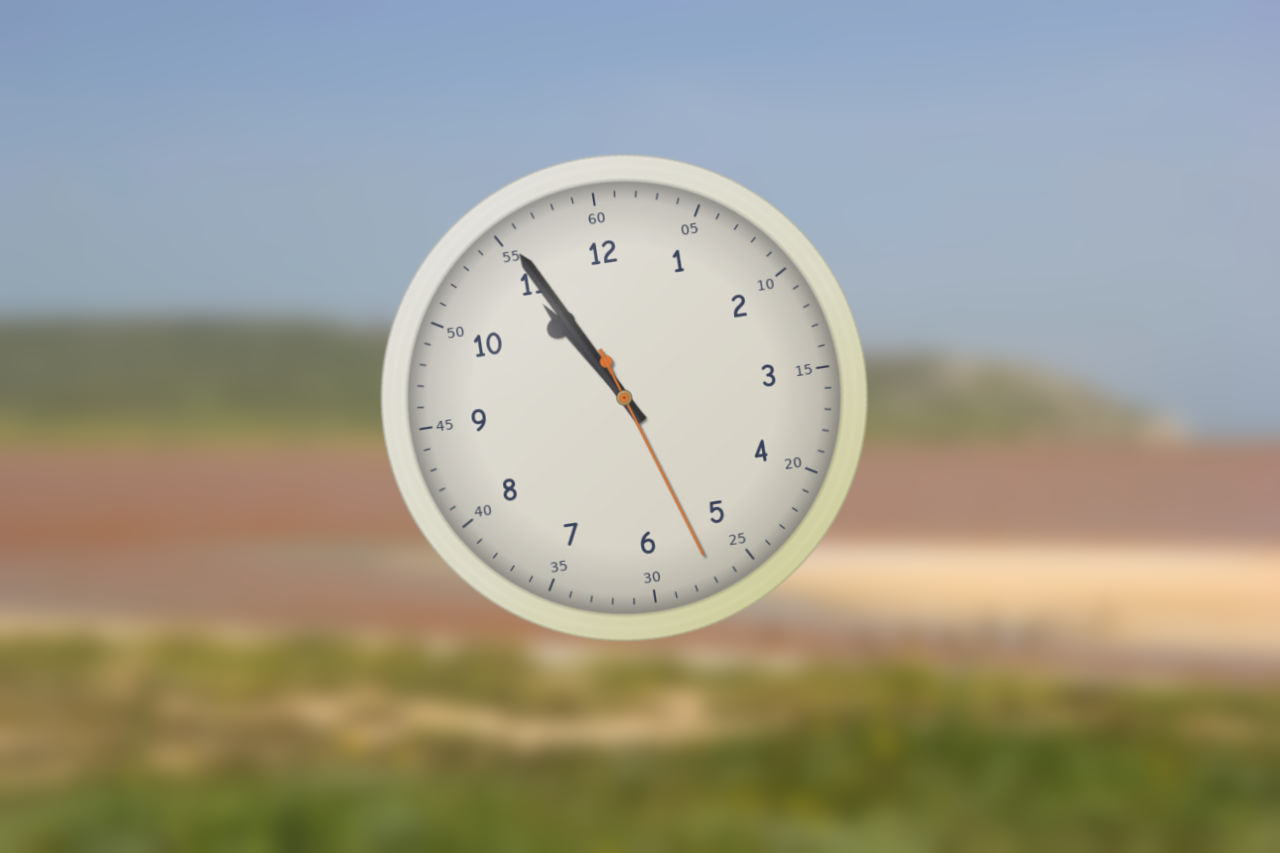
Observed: 10,55,27
